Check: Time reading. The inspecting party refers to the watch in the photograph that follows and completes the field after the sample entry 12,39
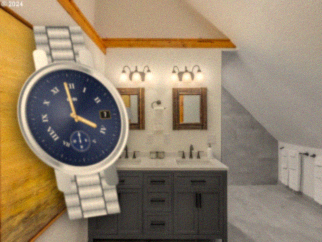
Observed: 3,59
